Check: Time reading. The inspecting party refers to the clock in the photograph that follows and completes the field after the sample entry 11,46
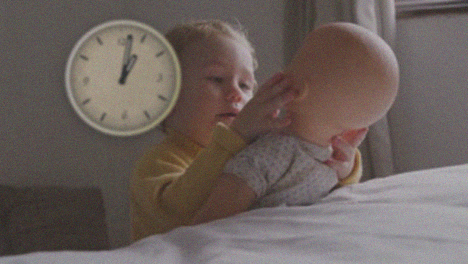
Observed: 1,02
